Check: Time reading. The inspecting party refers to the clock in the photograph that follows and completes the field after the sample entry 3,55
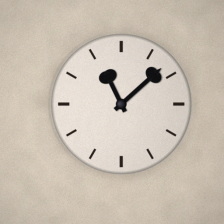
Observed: 11,08
